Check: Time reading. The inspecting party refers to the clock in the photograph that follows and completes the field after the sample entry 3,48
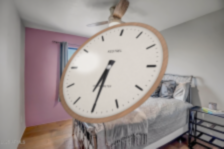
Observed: 6,30
